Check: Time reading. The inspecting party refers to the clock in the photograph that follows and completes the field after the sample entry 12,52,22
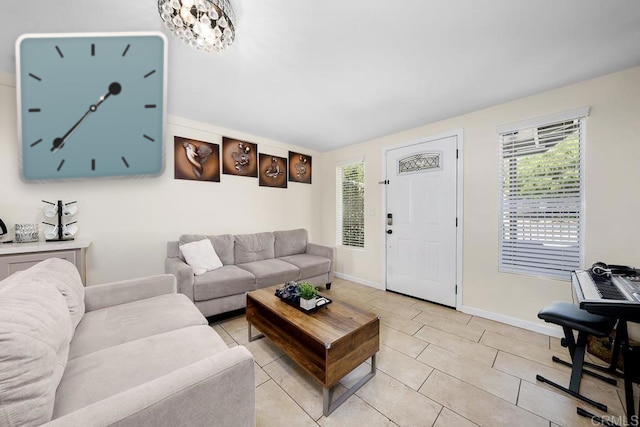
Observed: 1,37,37
